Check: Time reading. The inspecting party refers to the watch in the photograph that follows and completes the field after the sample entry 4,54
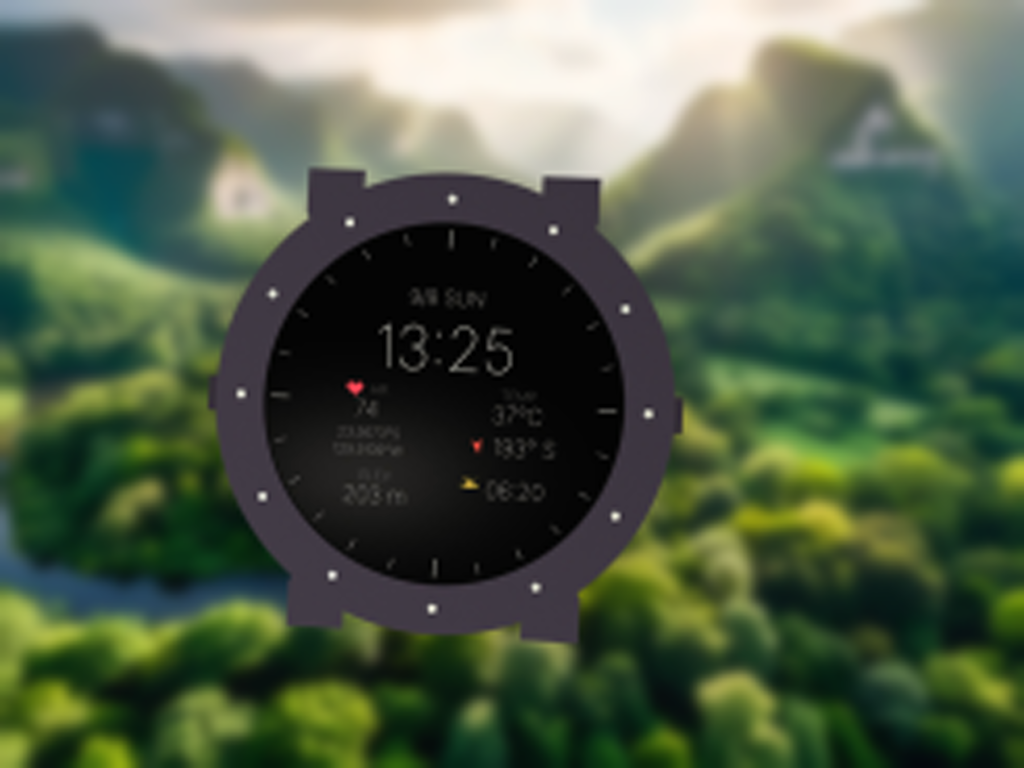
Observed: 13,25
